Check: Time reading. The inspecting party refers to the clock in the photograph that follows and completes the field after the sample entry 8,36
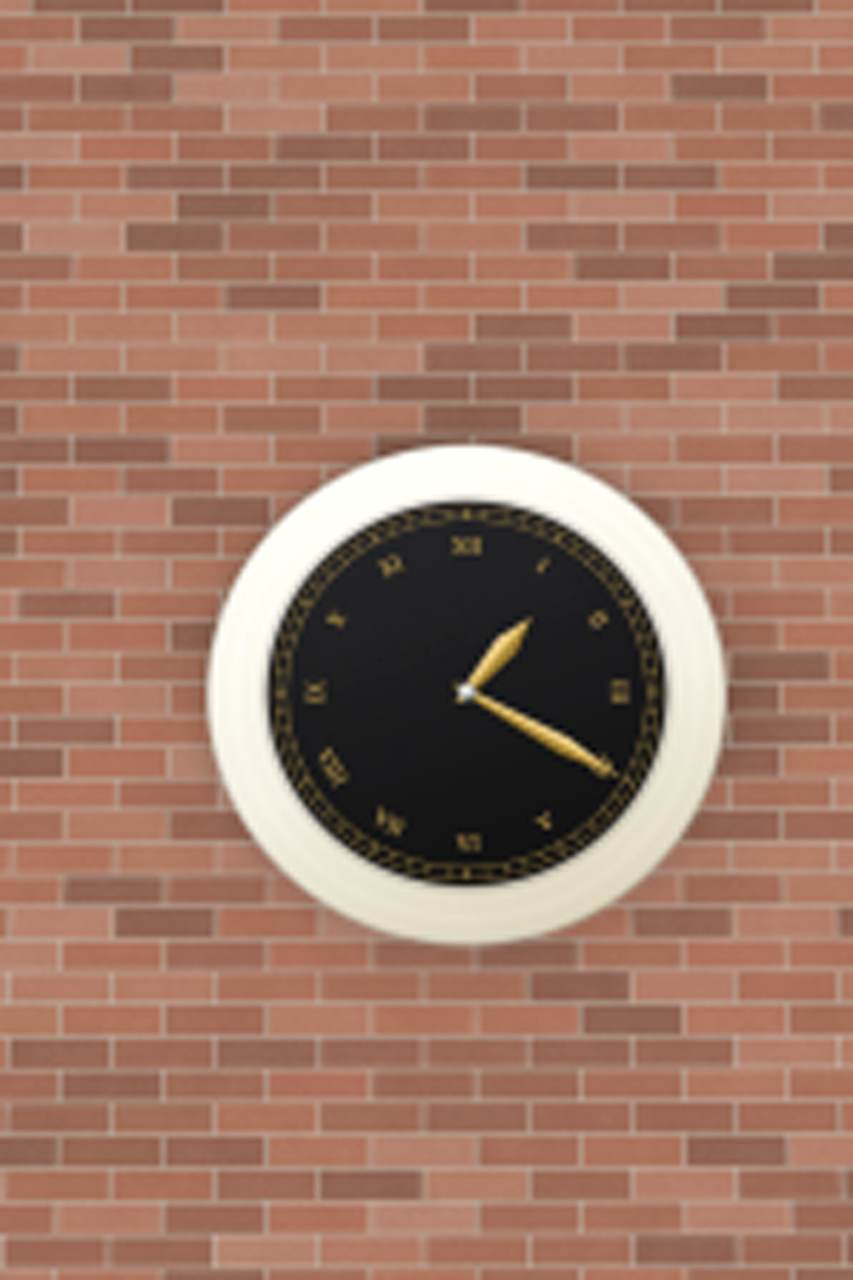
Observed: 1,20
